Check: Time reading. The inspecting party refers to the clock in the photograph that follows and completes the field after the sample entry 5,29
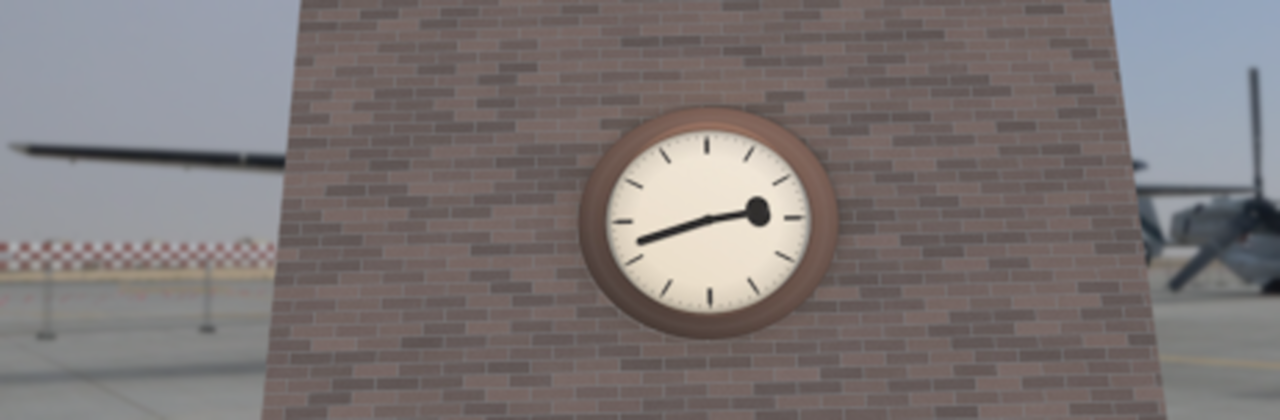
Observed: 2,42
